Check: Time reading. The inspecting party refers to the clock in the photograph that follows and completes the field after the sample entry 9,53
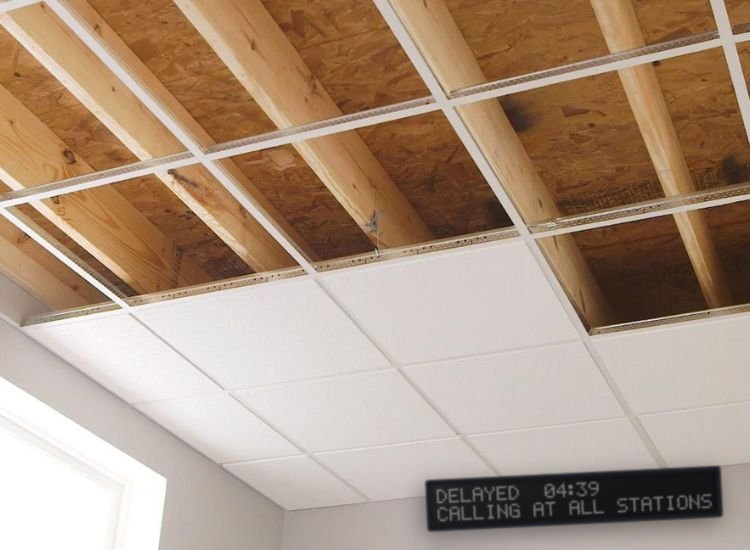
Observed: 4,39
